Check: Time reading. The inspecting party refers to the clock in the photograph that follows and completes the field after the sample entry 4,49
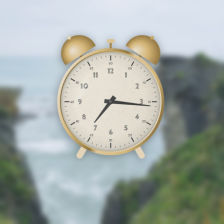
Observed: 7,16
